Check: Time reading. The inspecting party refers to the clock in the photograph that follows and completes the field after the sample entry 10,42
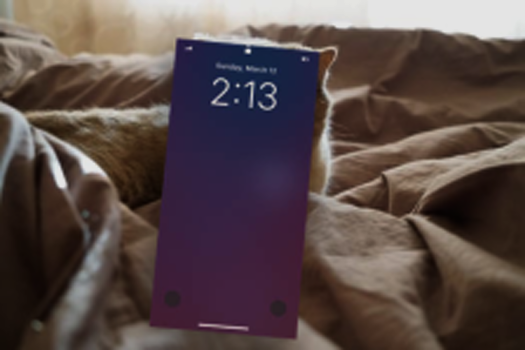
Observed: 2,13
